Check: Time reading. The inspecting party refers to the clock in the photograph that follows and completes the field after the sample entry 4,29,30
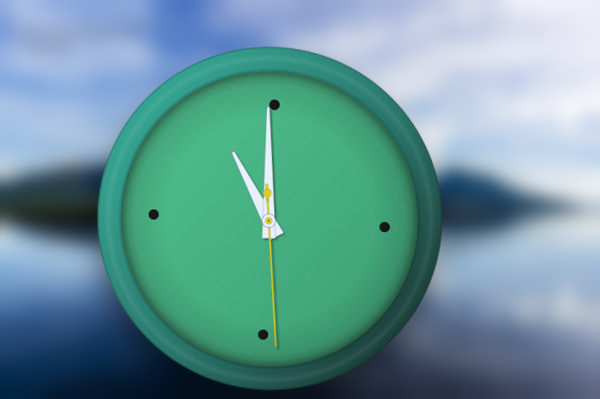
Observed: 10,59,29
